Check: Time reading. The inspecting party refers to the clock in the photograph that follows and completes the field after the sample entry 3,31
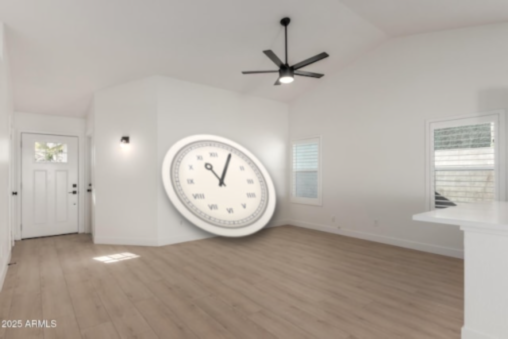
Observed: 11,05
